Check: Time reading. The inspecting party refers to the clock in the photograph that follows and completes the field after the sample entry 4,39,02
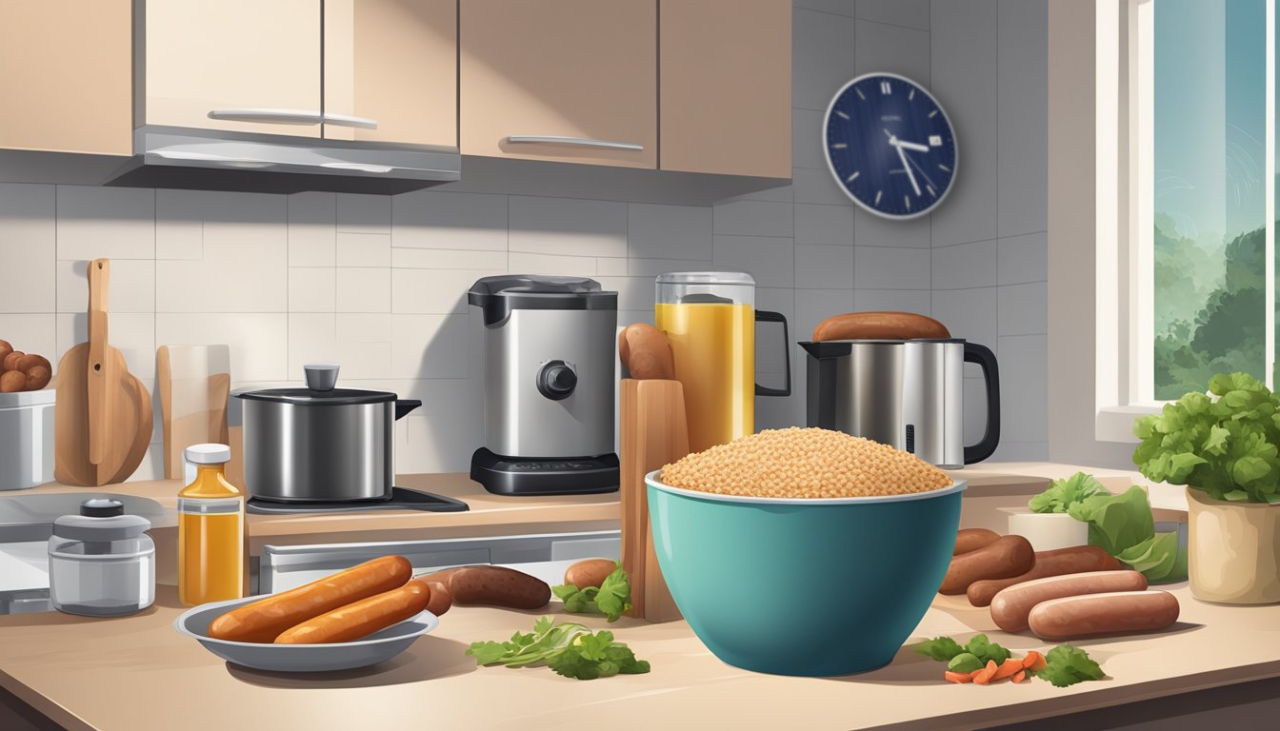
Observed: 3,27,24
